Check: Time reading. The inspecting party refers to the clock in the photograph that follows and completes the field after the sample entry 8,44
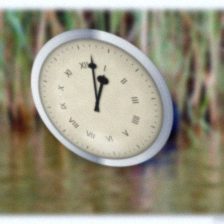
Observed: 1,02
